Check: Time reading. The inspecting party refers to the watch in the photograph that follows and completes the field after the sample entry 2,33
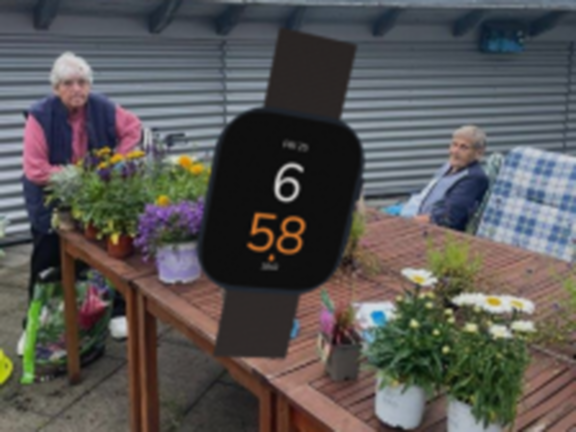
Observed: 6,58
